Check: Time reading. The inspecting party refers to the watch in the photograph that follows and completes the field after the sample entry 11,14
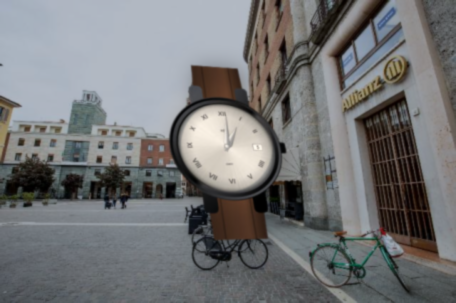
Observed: 1,01
